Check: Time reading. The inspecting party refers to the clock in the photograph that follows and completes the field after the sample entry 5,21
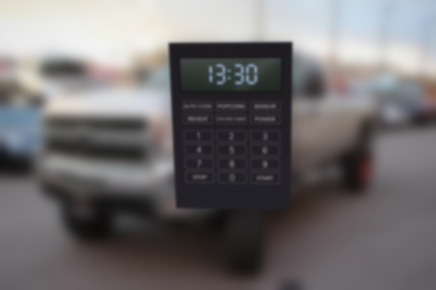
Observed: 13,30
